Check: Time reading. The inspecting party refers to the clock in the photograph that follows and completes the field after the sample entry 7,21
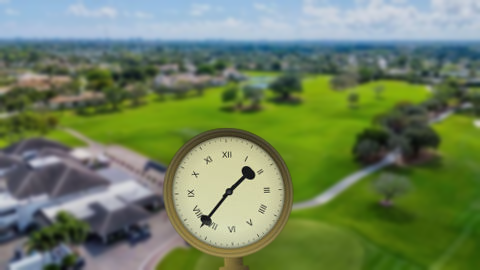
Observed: 1,37
